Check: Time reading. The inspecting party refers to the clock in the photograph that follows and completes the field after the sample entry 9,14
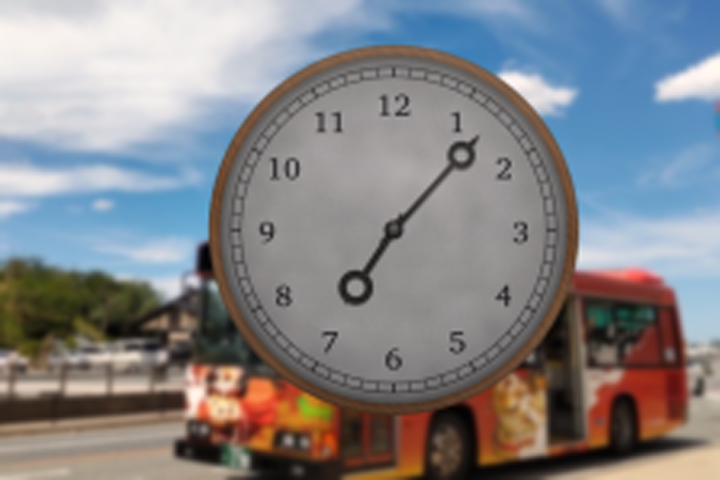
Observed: 7,07
